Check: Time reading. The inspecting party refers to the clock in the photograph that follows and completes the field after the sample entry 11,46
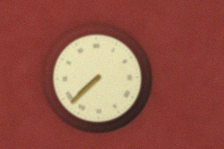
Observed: 7,38
